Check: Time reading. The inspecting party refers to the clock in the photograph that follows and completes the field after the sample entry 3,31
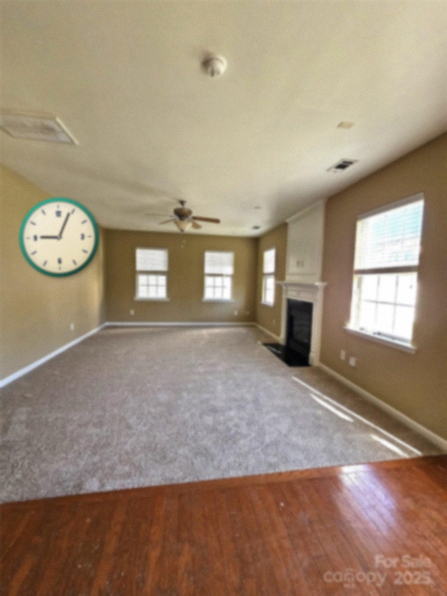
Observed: 9,04
